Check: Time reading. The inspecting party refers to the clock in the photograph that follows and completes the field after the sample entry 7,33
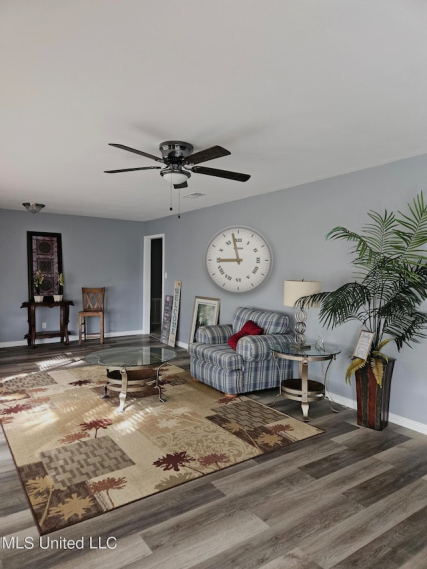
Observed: 8,58
